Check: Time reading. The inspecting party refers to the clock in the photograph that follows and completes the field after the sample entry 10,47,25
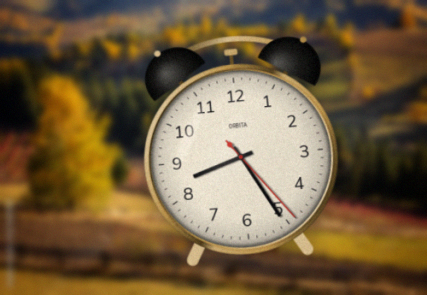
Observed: 8,25,24
